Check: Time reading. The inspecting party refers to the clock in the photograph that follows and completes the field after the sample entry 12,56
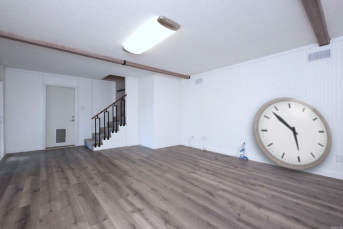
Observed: 5,53
